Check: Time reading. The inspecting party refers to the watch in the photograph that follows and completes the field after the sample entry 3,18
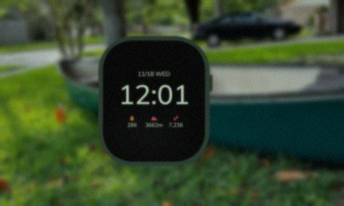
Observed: 12,01
